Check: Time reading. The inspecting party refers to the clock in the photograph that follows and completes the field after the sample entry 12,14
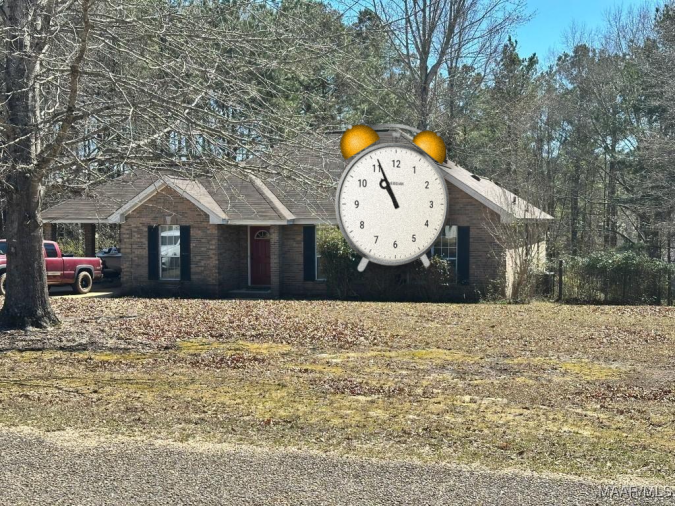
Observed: 10,56
